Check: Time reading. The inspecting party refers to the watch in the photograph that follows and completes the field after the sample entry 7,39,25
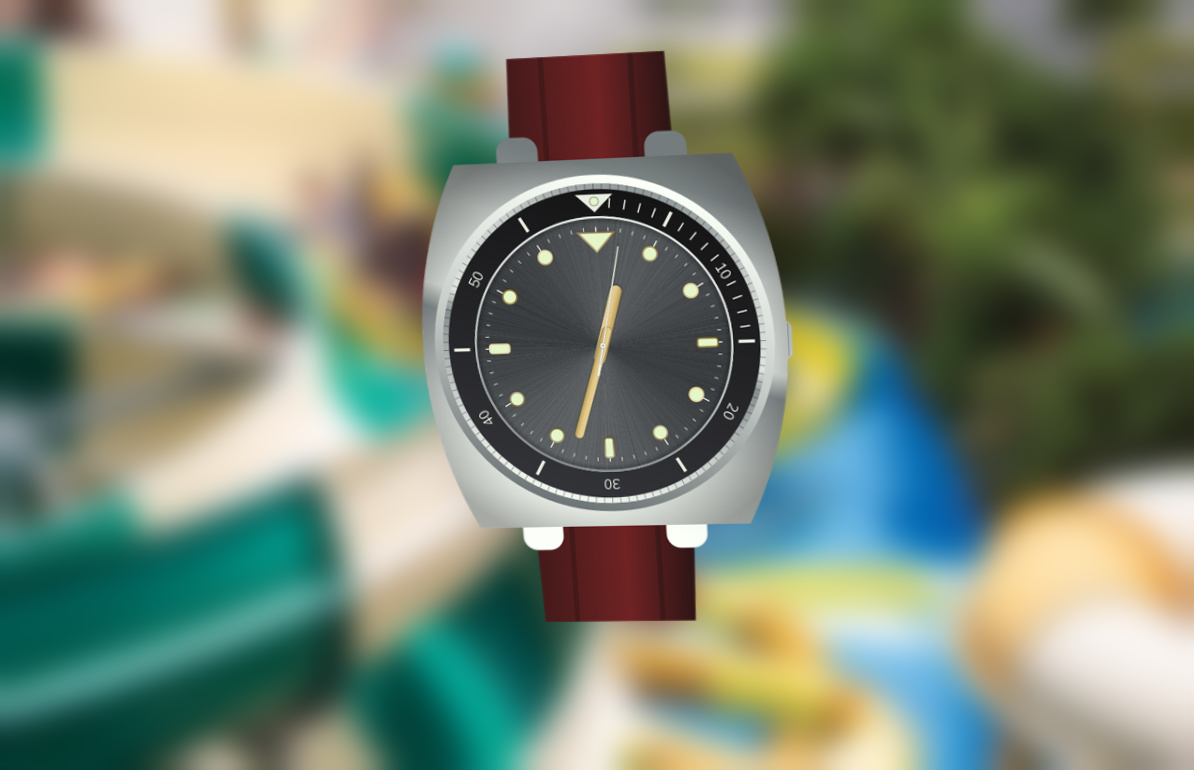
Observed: 12,33,02
